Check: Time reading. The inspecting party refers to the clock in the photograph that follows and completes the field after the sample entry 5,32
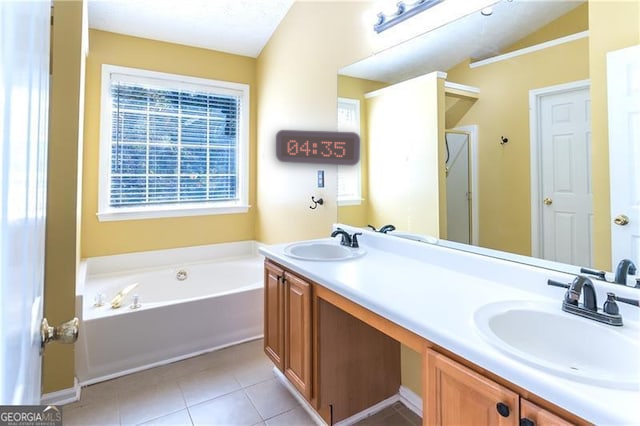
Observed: 4,35
